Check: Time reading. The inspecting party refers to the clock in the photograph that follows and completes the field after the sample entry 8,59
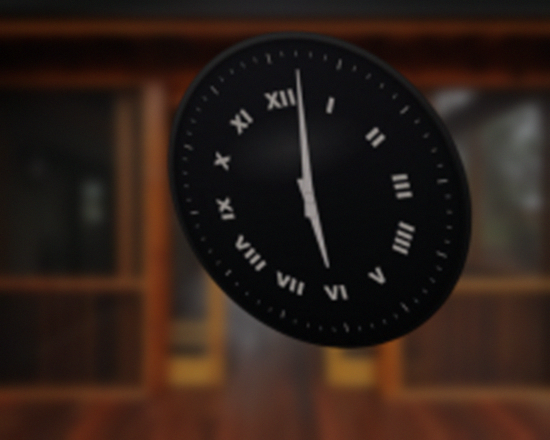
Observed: 6,02
